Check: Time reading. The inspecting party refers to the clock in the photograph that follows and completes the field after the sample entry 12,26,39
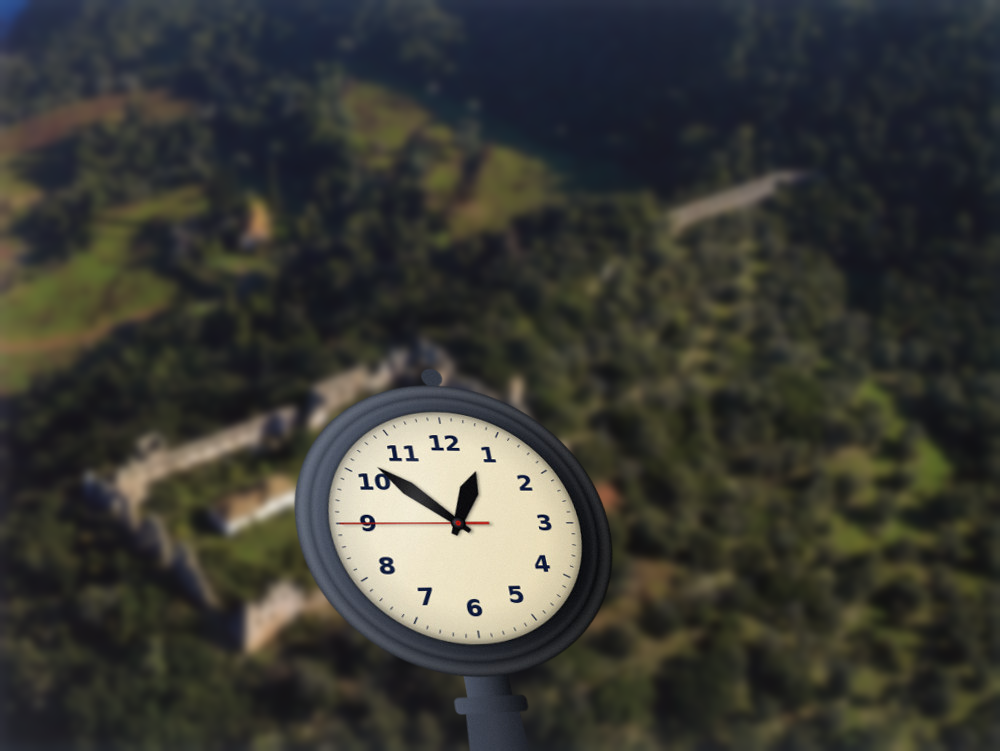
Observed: 12,51,45
